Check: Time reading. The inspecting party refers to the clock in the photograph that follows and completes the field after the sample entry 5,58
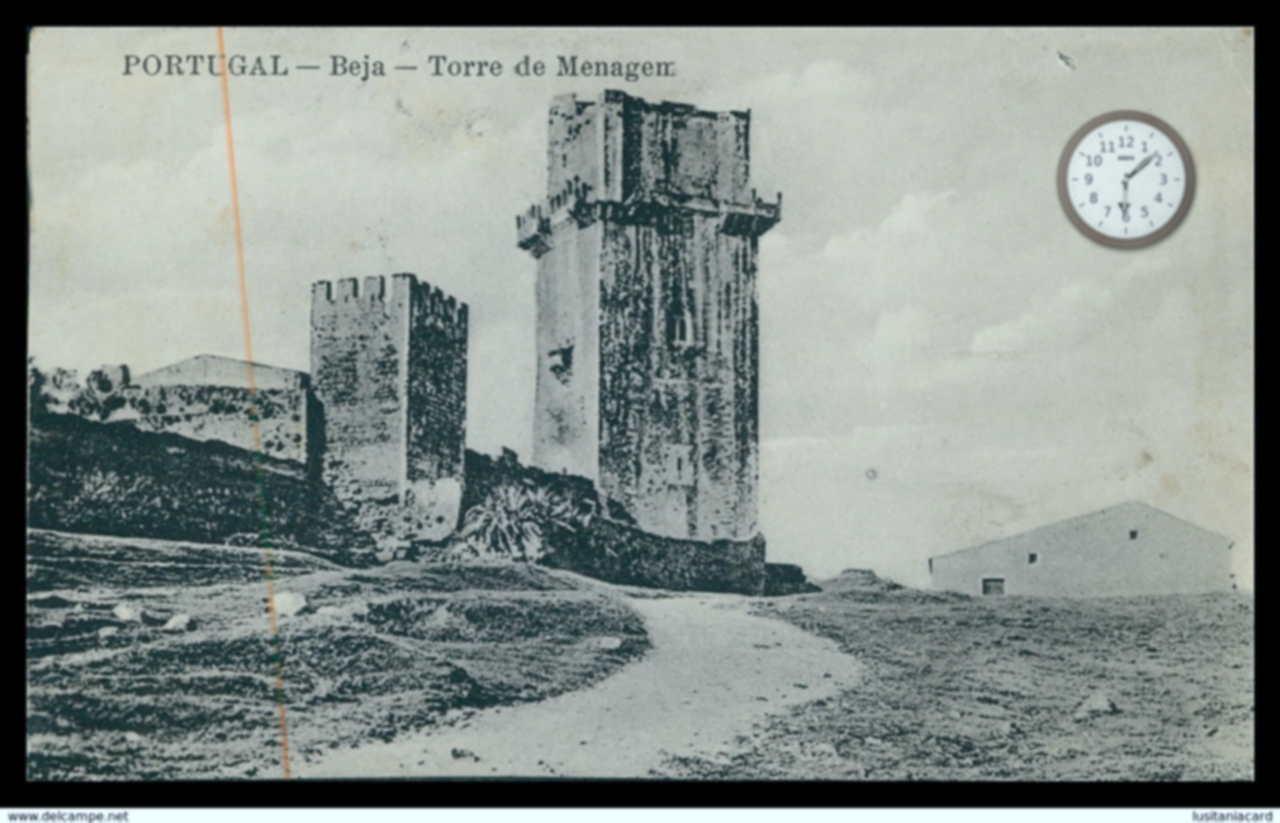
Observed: 6,08
